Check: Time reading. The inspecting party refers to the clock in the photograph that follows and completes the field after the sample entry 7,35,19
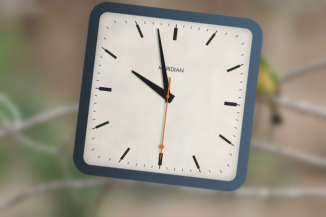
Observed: 9,57,30
